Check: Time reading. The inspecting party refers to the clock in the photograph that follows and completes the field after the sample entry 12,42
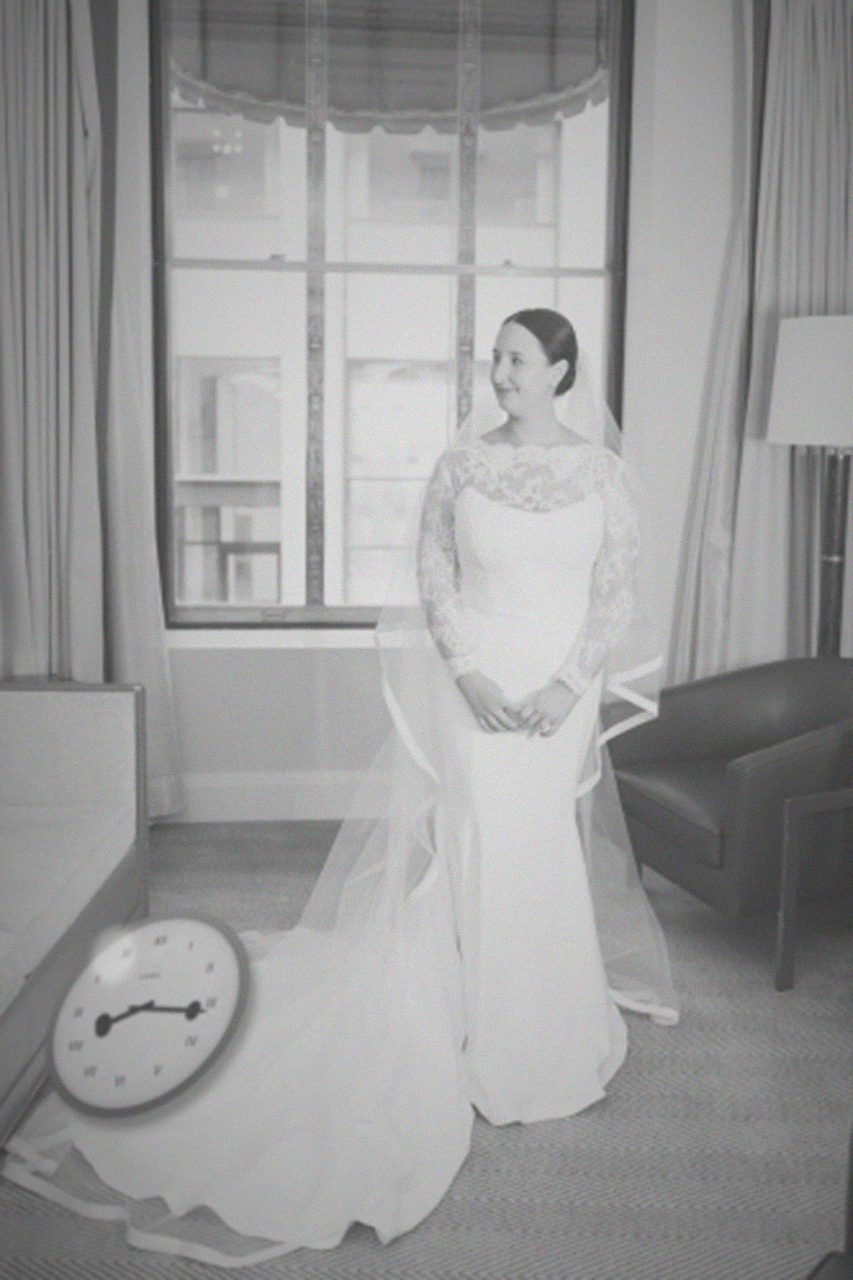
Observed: 8,16
